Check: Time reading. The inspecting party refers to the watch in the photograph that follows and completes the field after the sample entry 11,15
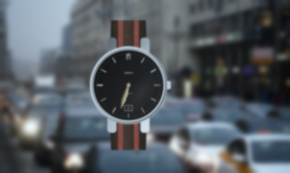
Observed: 6,33
